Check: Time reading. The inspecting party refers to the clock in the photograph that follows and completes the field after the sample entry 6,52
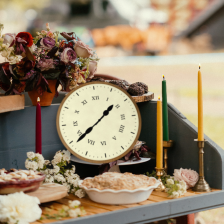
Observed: 1,39
